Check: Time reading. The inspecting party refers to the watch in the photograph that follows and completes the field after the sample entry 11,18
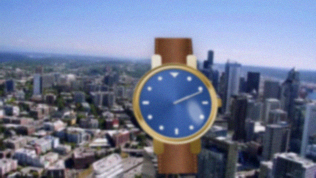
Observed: 2,11
